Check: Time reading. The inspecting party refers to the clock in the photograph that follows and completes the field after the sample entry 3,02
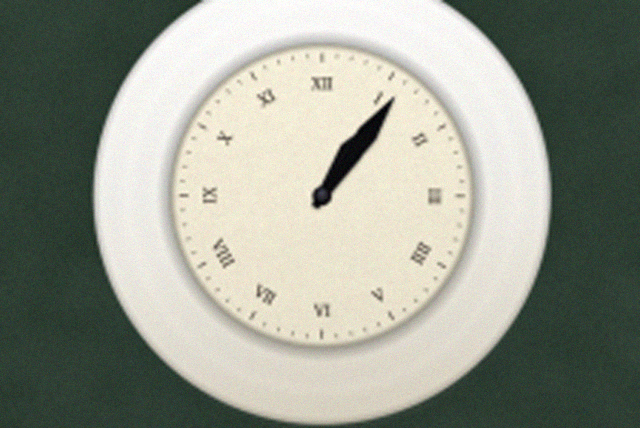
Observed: 1,06
